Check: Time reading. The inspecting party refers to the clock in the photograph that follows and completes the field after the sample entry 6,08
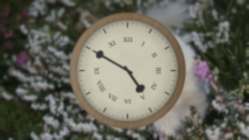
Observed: 4,50
